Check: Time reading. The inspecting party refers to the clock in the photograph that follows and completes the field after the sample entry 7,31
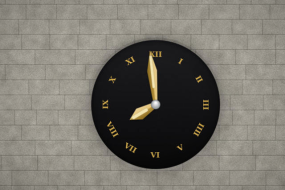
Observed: 7,59
